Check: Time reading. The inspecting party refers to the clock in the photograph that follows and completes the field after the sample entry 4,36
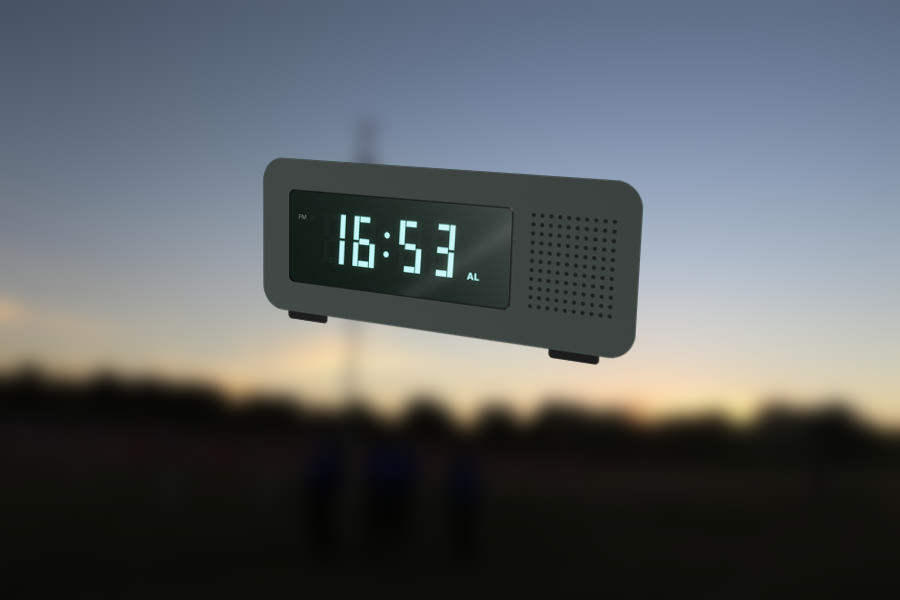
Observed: 16,53
